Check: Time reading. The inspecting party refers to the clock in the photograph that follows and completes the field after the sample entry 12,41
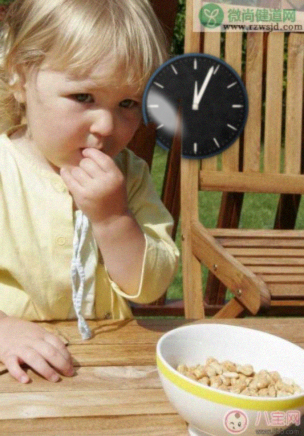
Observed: 12,04
